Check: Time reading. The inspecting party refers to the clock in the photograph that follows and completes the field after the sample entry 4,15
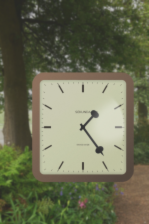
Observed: 1,24
